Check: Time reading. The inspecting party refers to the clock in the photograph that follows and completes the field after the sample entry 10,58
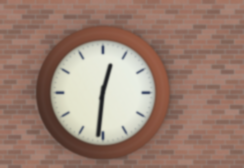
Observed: 12,31
